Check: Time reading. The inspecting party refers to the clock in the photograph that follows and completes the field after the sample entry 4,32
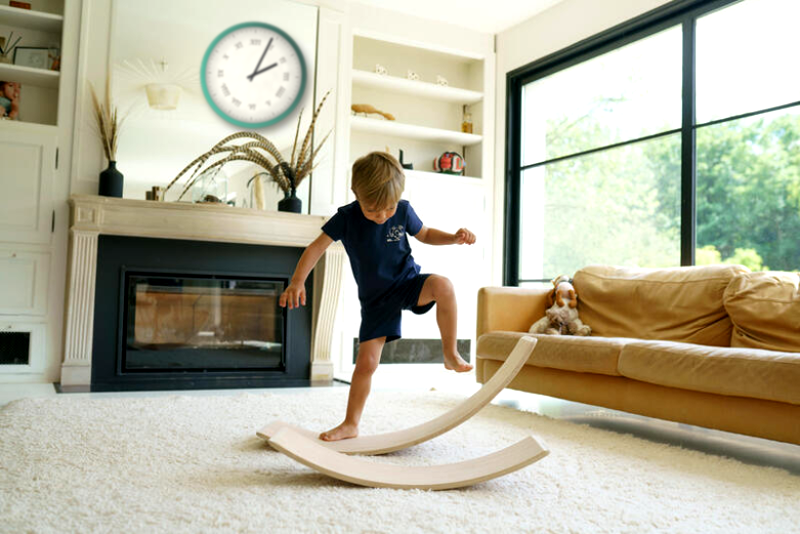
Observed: 2,04
